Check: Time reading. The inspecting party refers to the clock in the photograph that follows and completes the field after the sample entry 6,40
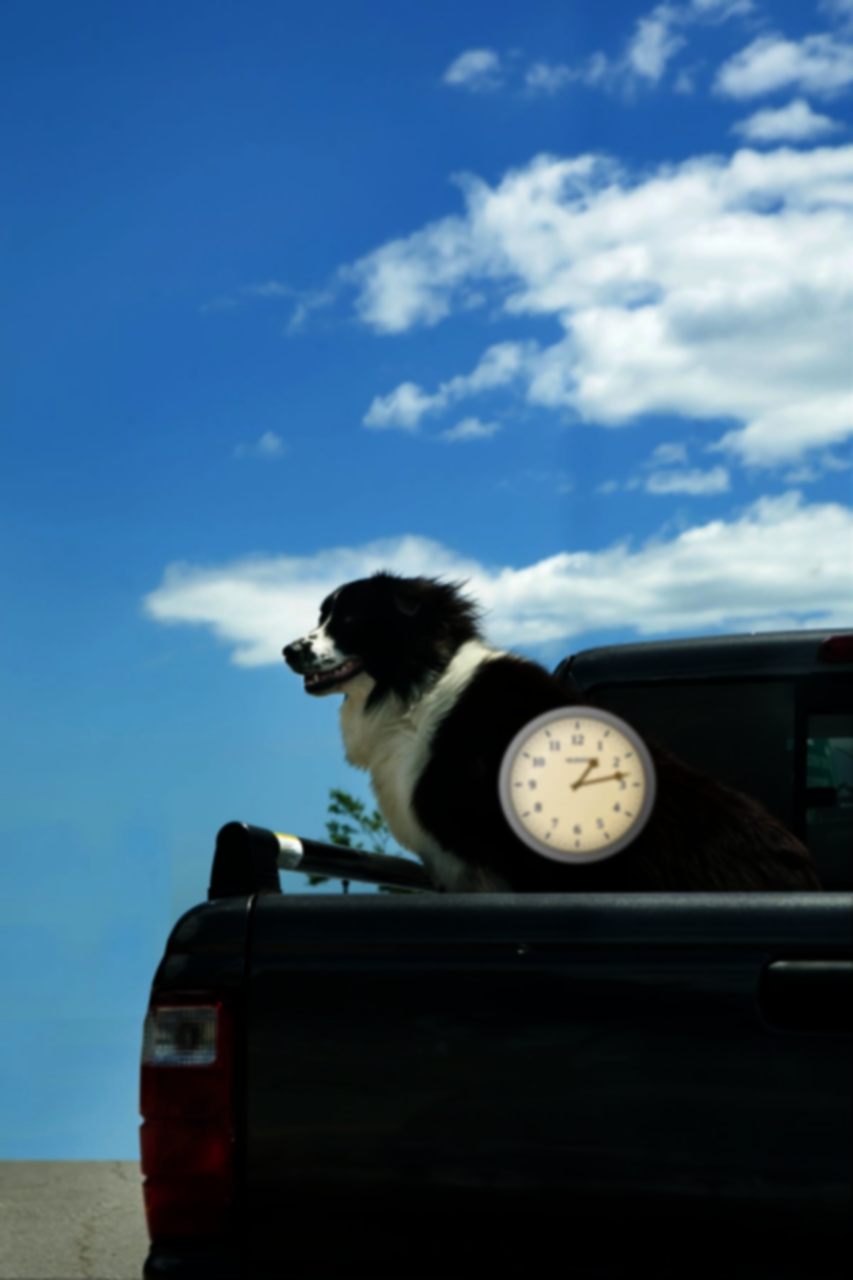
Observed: 1,13
